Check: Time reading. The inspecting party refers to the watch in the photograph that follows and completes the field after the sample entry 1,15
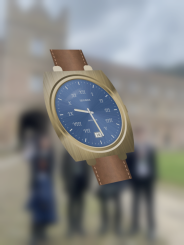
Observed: 9,28
